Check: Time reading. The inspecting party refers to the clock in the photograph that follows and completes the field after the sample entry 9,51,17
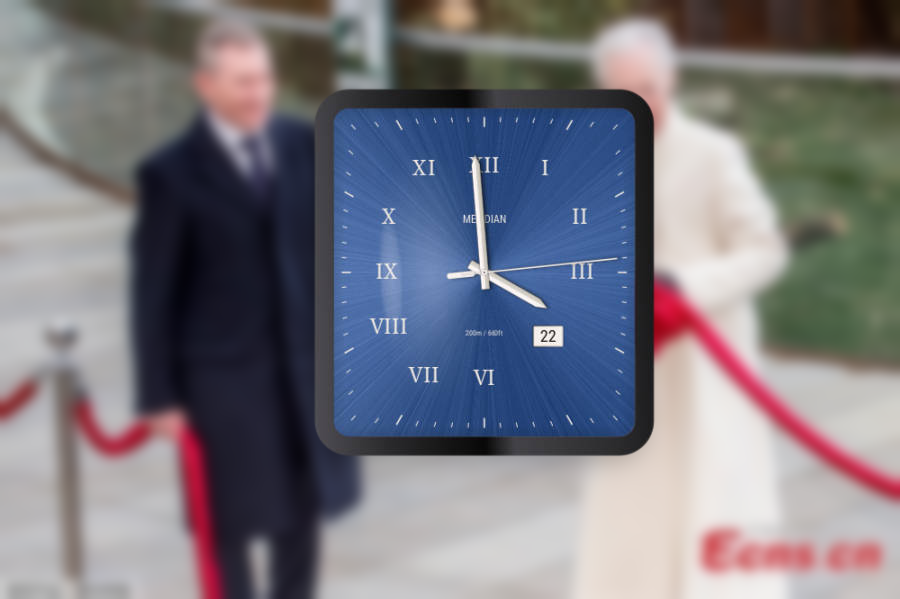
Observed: 3,59,14
